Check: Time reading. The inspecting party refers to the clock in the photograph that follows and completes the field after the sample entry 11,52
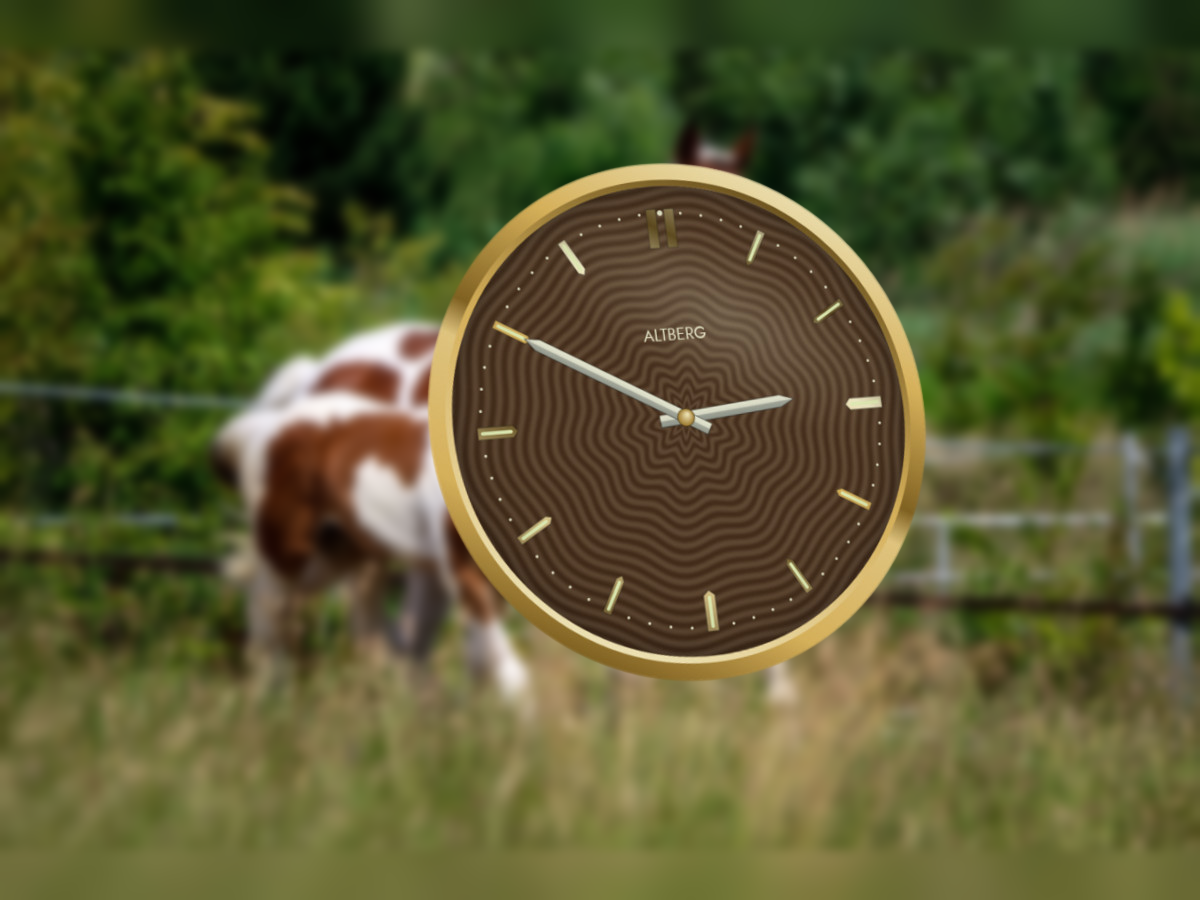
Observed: 2,50
